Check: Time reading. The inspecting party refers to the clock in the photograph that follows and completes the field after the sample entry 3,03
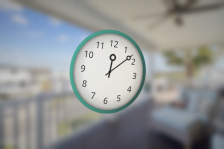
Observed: 12,08
